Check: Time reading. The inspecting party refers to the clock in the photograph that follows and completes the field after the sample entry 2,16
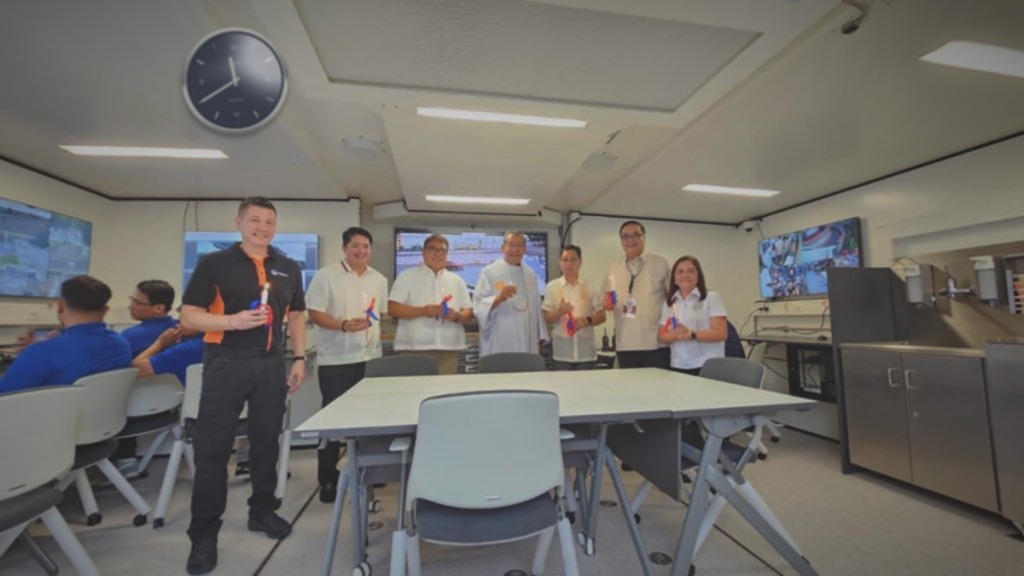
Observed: 11,40
